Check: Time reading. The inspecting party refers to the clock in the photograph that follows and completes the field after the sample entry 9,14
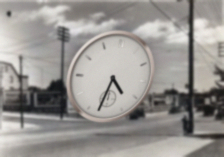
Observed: 4,32
